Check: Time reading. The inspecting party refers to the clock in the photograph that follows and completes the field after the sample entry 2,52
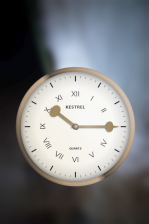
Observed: 10,15
